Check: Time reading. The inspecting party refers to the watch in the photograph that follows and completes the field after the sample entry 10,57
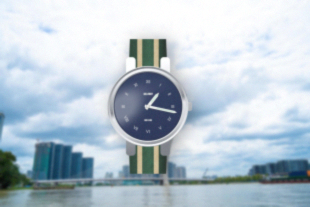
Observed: 1,17
